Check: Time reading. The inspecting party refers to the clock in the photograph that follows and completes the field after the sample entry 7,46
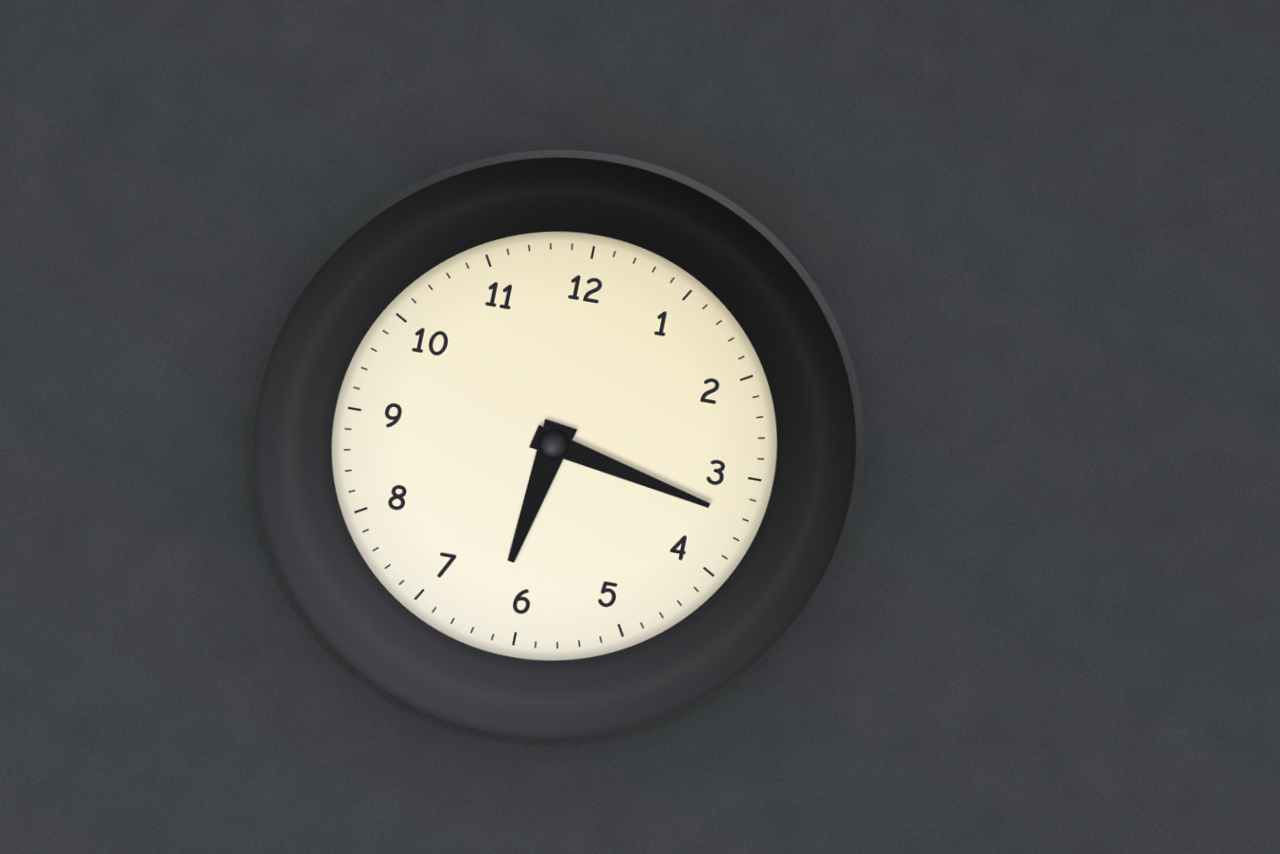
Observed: 6,17
